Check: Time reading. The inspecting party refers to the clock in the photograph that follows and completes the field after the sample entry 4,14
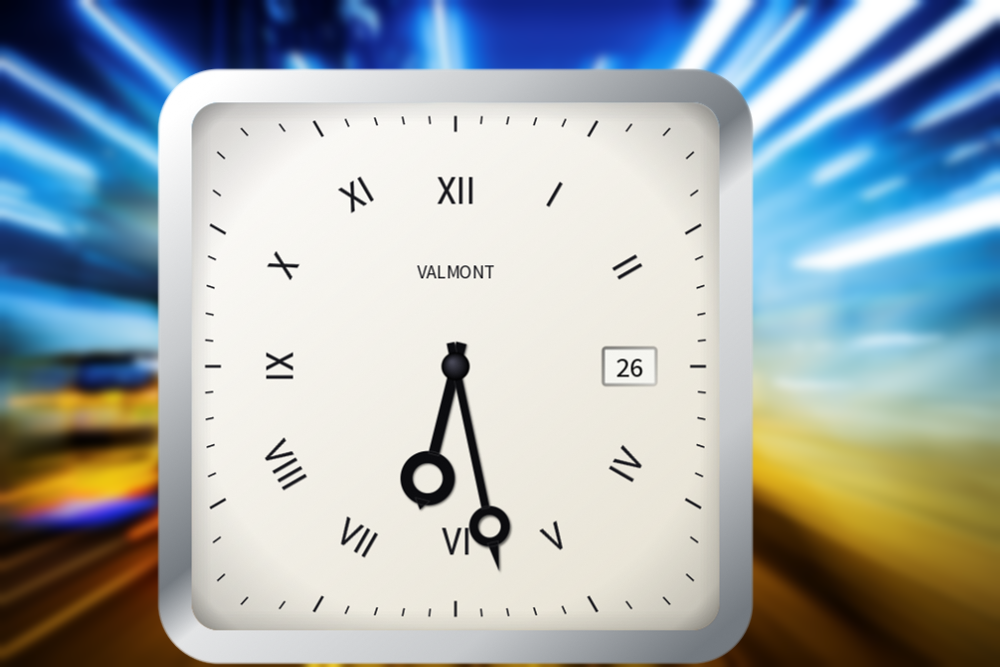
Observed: 6,28
